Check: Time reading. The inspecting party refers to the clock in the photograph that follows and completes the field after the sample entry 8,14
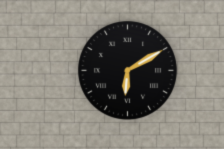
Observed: 6,10
